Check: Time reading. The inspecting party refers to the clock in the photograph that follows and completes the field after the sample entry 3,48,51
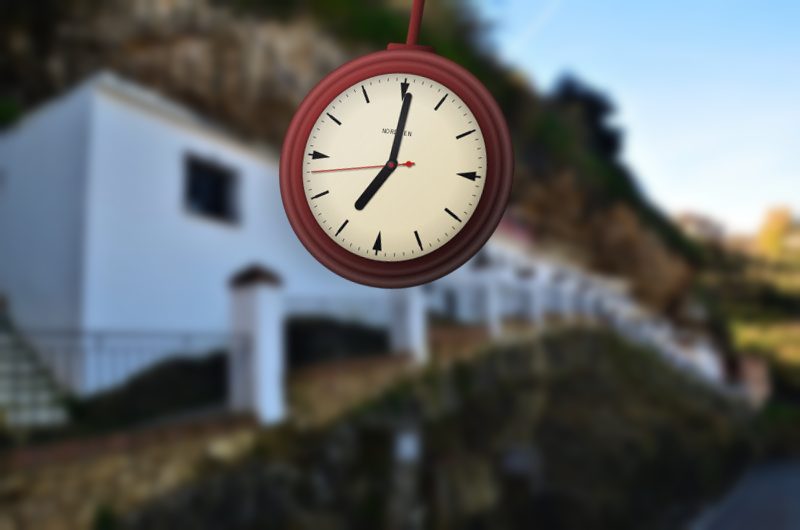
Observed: 7,00,43
